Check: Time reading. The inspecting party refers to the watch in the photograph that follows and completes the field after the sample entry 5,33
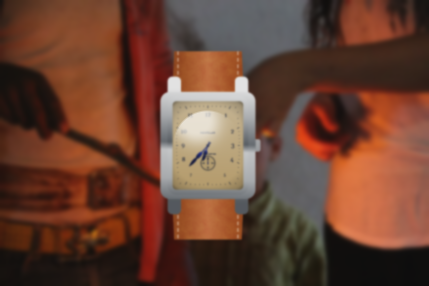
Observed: 6,37
